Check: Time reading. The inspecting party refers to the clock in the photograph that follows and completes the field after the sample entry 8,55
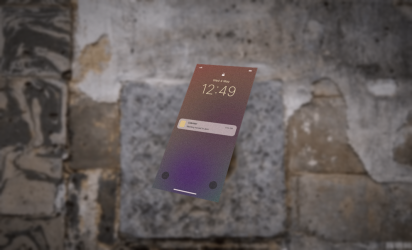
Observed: 12,49
